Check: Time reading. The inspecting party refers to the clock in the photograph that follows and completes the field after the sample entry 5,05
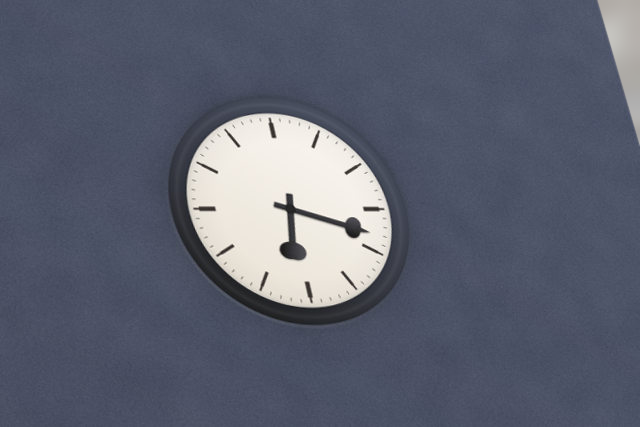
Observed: 6,18
